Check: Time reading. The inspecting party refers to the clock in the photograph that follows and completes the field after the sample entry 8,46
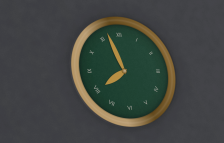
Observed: 7,57
